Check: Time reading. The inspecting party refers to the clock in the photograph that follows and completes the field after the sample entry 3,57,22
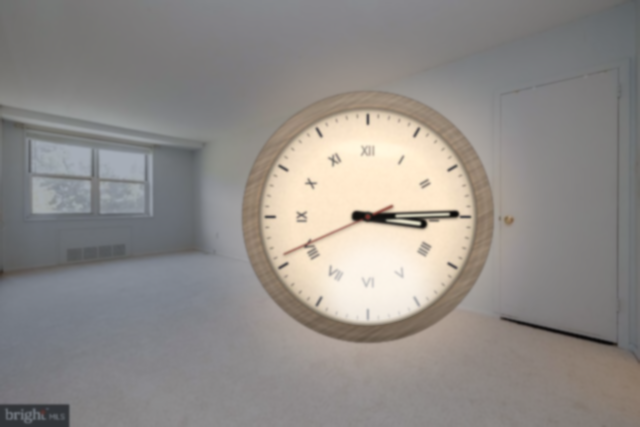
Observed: 3,14,41
